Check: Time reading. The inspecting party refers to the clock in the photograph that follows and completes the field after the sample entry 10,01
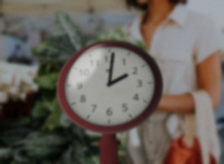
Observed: 2,01
